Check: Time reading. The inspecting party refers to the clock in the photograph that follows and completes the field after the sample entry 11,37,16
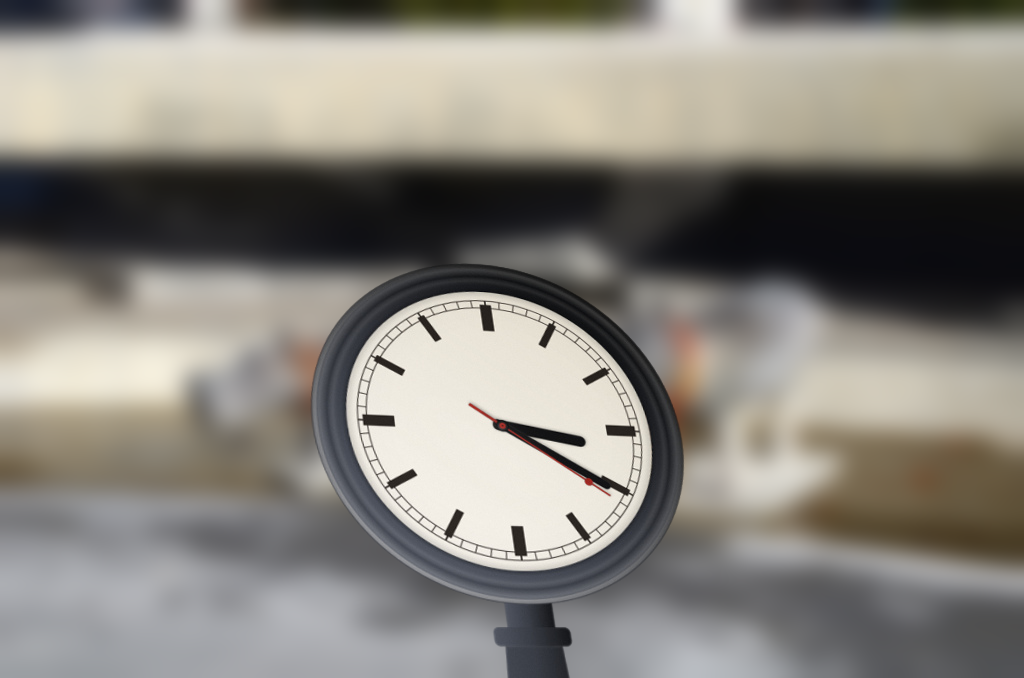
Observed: 3,20,21
